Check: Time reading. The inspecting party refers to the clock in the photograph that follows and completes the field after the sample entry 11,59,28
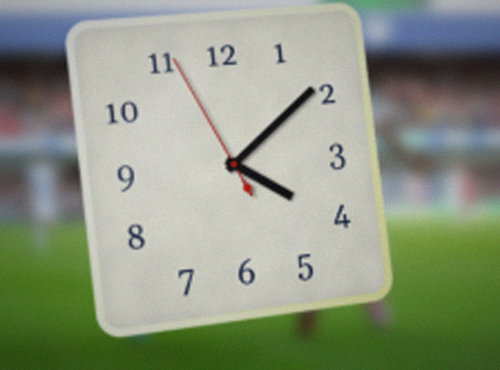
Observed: 4,08,56
